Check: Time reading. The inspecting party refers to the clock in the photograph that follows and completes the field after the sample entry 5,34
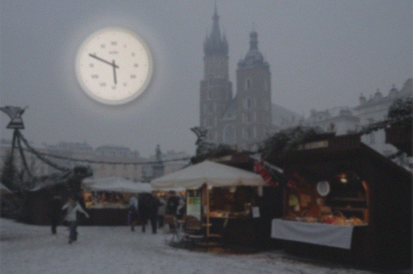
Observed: 5,49
